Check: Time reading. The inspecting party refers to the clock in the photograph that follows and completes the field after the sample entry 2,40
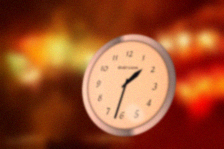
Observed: 1,32
